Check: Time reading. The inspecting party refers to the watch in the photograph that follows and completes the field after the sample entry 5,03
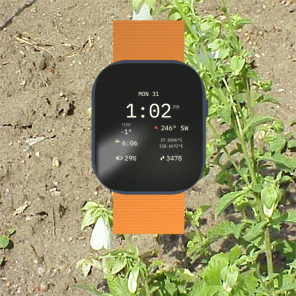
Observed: 1,02
